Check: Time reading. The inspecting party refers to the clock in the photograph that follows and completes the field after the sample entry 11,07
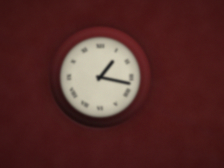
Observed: 1,17
